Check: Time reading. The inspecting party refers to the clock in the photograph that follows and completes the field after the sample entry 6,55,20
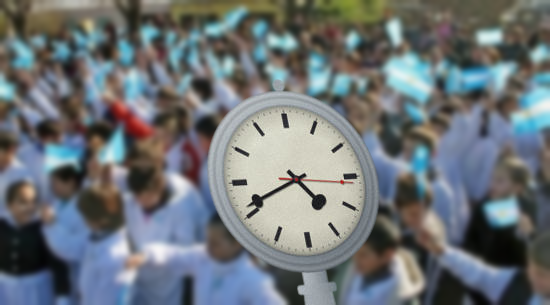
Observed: 4,41,16
